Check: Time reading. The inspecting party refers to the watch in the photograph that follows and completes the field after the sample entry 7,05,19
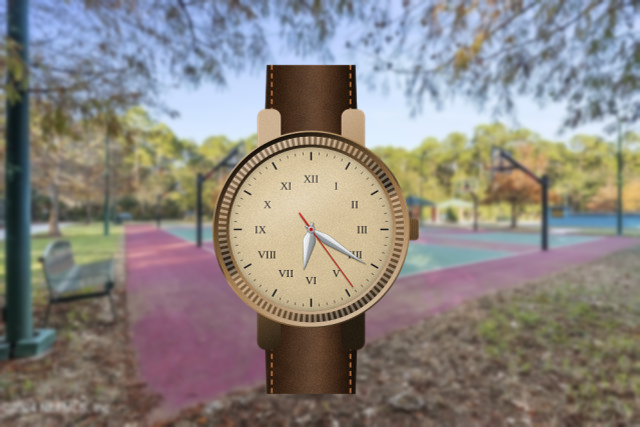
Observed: 6,20,24
